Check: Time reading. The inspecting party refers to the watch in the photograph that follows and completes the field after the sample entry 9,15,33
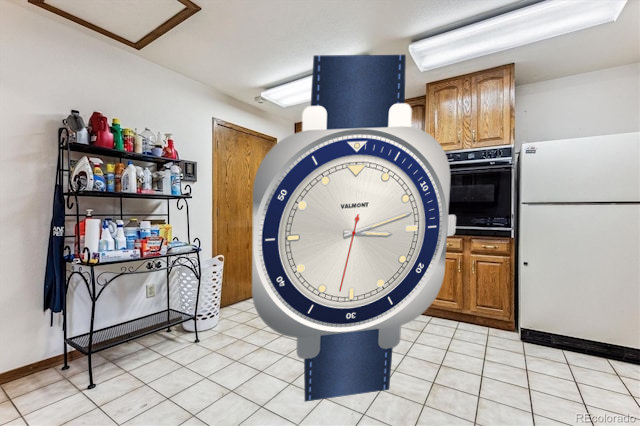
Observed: 3,12,32
